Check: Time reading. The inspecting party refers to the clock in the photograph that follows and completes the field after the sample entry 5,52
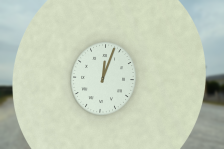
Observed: 12,03
